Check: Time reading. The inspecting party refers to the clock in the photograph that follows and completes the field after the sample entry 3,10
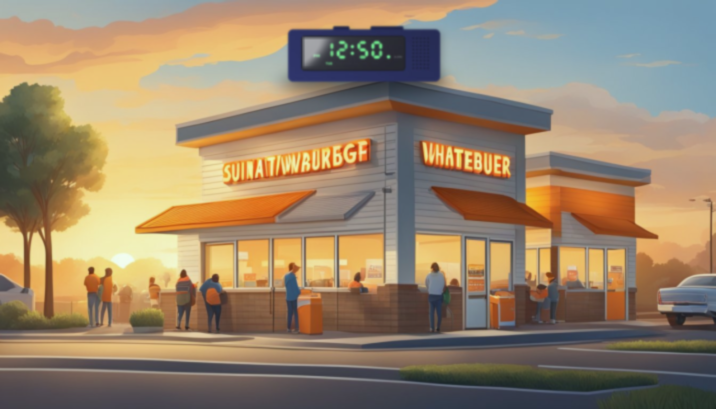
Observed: 12,50
